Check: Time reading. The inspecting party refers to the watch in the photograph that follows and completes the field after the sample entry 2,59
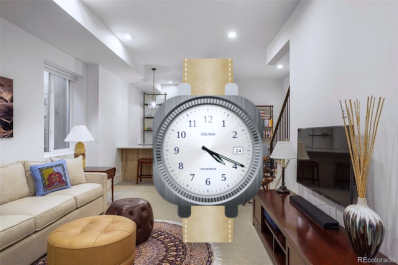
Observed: 4,19
